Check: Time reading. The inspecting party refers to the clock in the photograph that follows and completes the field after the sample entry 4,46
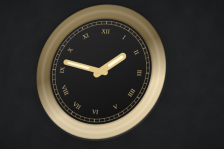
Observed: 1,47
